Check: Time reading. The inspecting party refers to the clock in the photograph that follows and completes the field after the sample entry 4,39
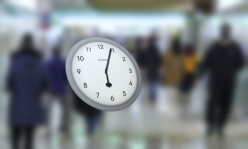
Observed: 6,04
